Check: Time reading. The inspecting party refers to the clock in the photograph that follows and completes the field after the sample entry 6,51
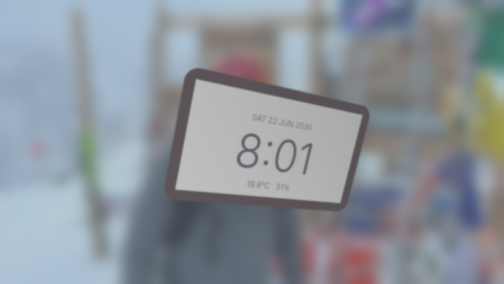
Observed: 8,01
